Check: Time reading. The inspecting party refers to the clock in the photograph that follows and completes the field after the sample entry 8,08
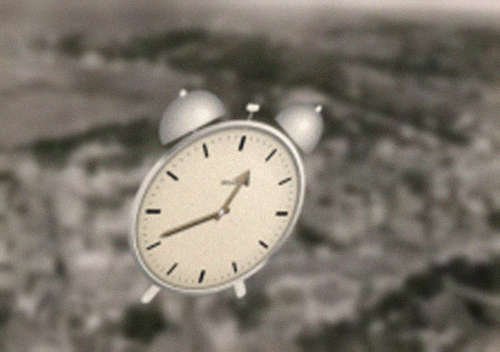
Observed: 12,41
